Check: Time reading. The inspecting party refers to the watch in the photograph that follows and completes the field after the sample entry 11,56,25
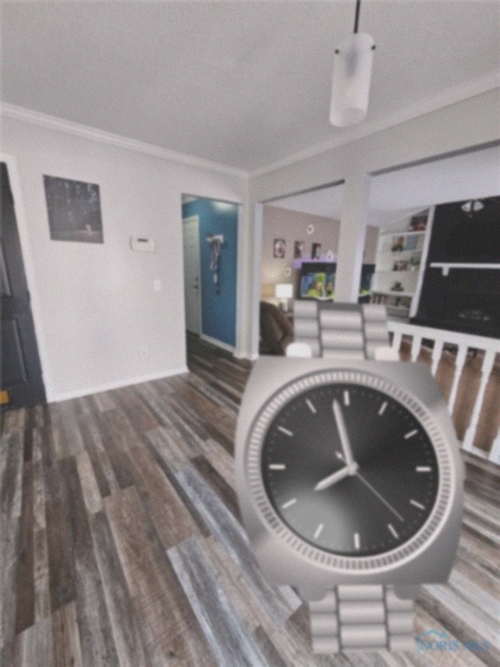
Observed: 7,58,23
